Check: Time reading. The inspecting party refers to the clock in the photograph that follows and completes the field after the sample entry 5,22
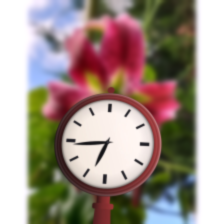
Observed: 6,44
